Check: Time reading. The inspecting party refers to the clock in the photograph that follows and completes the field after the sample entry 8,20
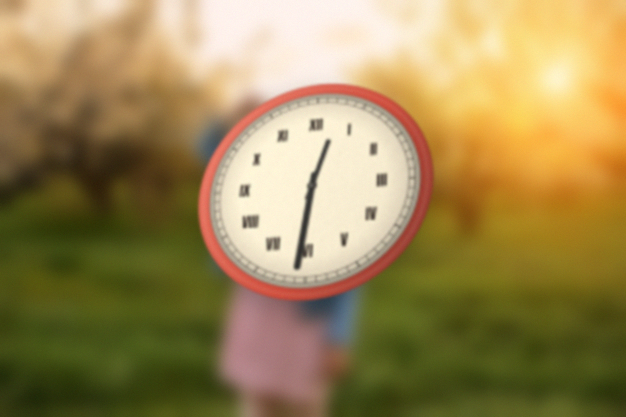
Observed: 12,31
